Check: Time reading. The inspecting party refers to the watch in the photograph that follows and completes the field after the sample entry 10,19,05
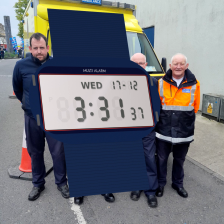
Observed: 3,31,37
